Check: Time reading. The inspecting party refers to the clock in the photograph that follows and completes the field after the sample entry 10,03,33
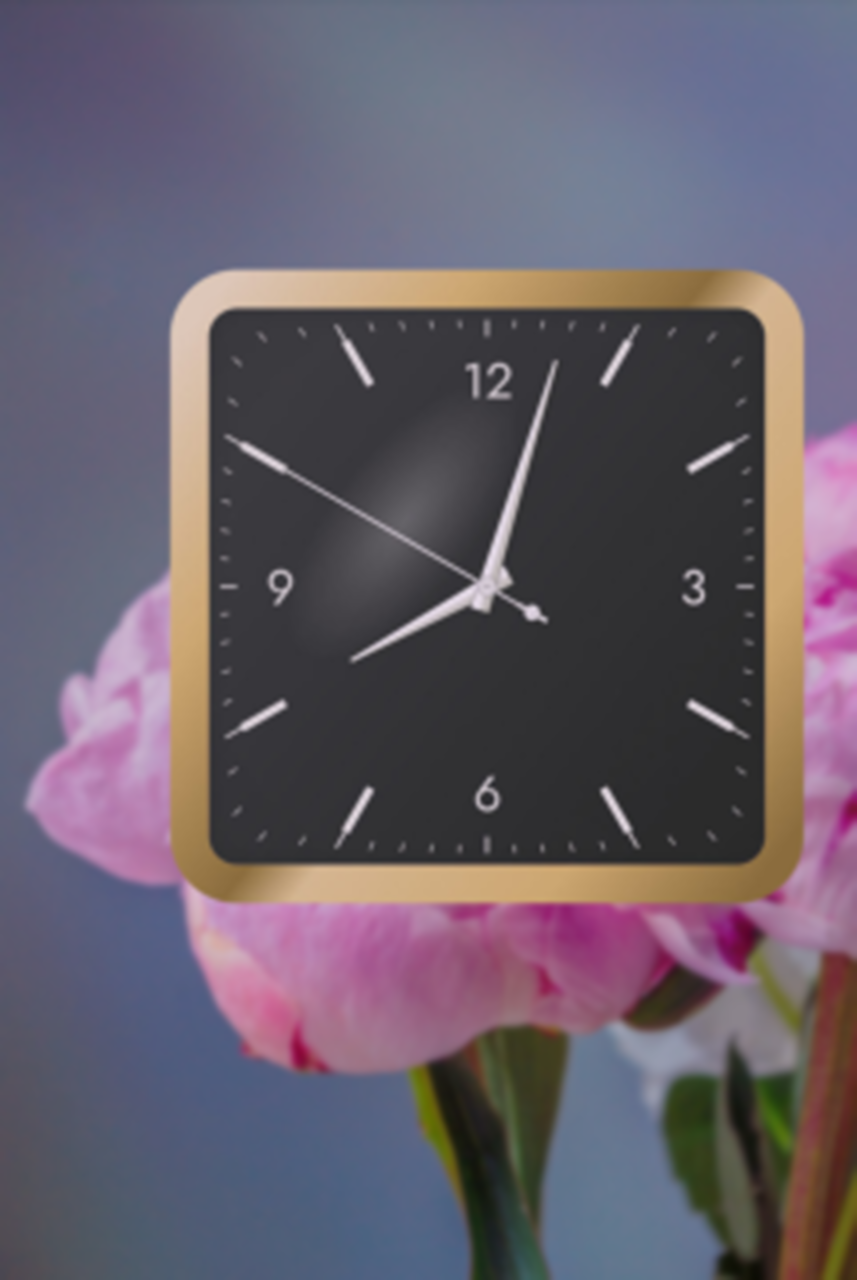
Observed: 8,02,50
